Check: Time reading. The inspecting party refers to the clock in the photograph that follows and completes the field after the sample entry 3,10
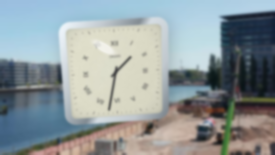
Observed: 1,32
